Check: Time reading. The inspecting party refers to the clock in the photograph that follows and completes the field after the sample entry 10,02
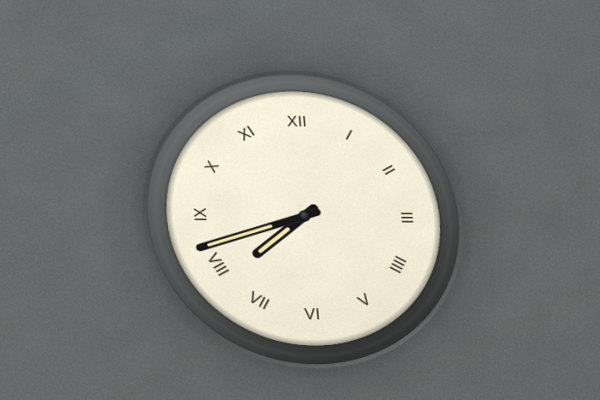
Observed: 7,42
